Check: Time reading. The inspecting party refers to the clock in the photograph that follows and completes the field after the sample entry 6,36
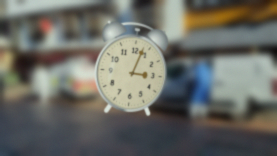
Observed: 3,03
